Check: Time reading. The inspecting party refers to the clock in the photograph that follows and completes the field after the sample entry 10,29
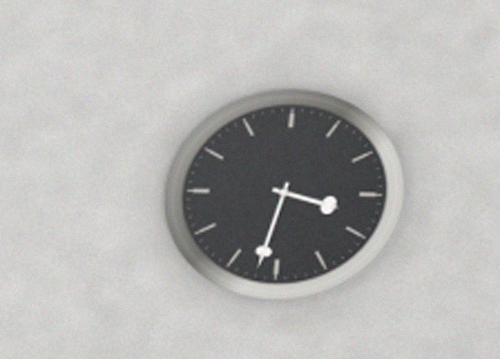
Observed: 3,32
